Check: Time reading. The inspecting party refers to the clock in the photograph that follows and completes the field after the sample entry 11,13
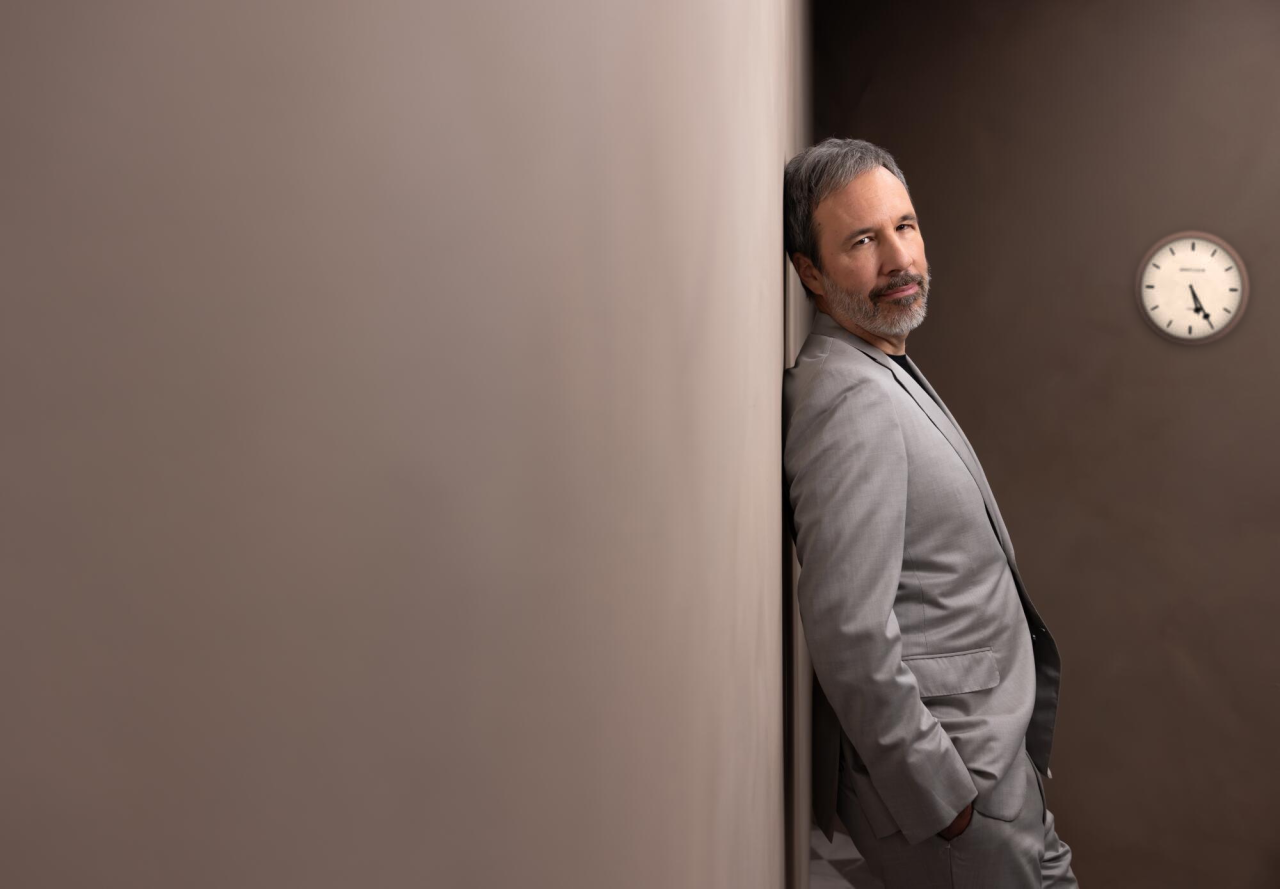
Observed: 5,25
